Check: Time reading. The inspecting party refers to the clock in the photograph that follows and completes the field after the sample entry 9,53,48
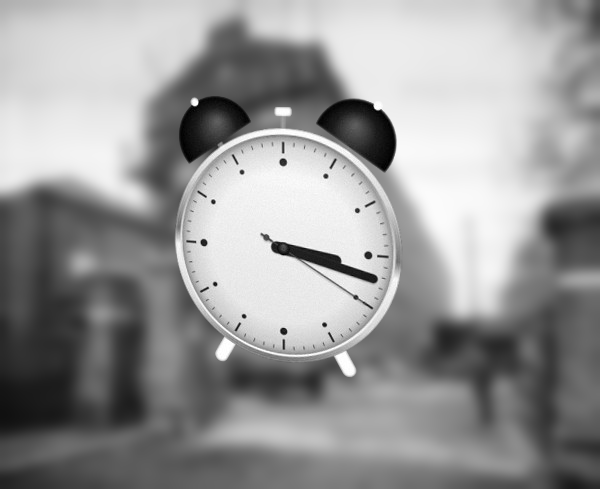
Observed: 3,17,20
